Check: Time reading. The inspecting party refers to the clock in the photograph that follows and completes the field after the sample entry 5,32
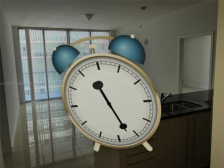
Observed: 11,27
